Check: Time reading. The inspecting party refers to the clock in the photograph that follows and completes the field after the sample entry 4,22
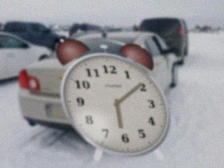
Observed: 6,09
